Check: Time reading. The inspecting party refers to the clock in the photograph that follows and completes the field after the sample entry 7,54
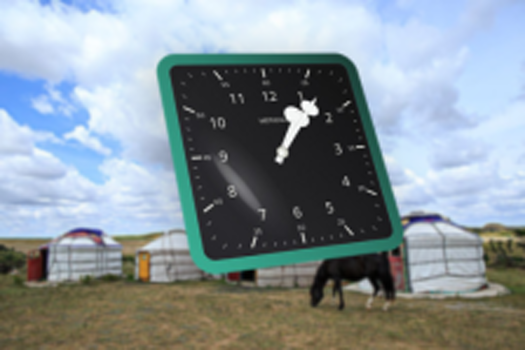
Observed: 1,07
